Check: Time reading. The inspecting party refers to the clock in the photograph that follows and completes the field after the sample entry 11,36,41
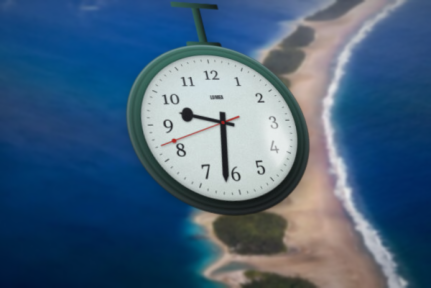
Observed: 9,31,42
